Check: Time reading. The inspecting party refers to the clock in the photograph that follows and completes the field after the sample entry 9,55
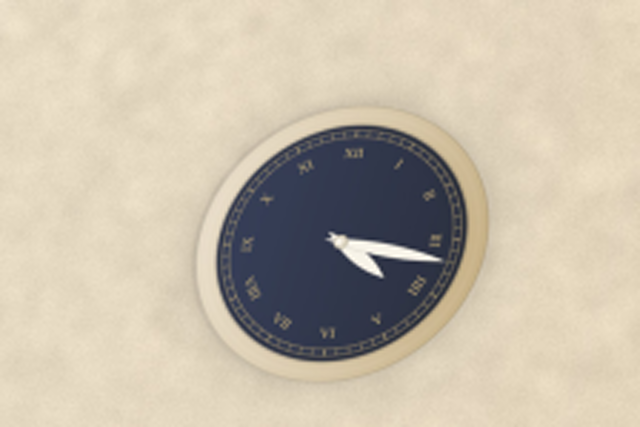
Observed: 4,17
